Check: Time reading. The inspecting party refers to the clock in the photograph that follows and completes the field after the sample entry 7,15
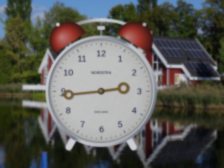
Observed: 2,44
